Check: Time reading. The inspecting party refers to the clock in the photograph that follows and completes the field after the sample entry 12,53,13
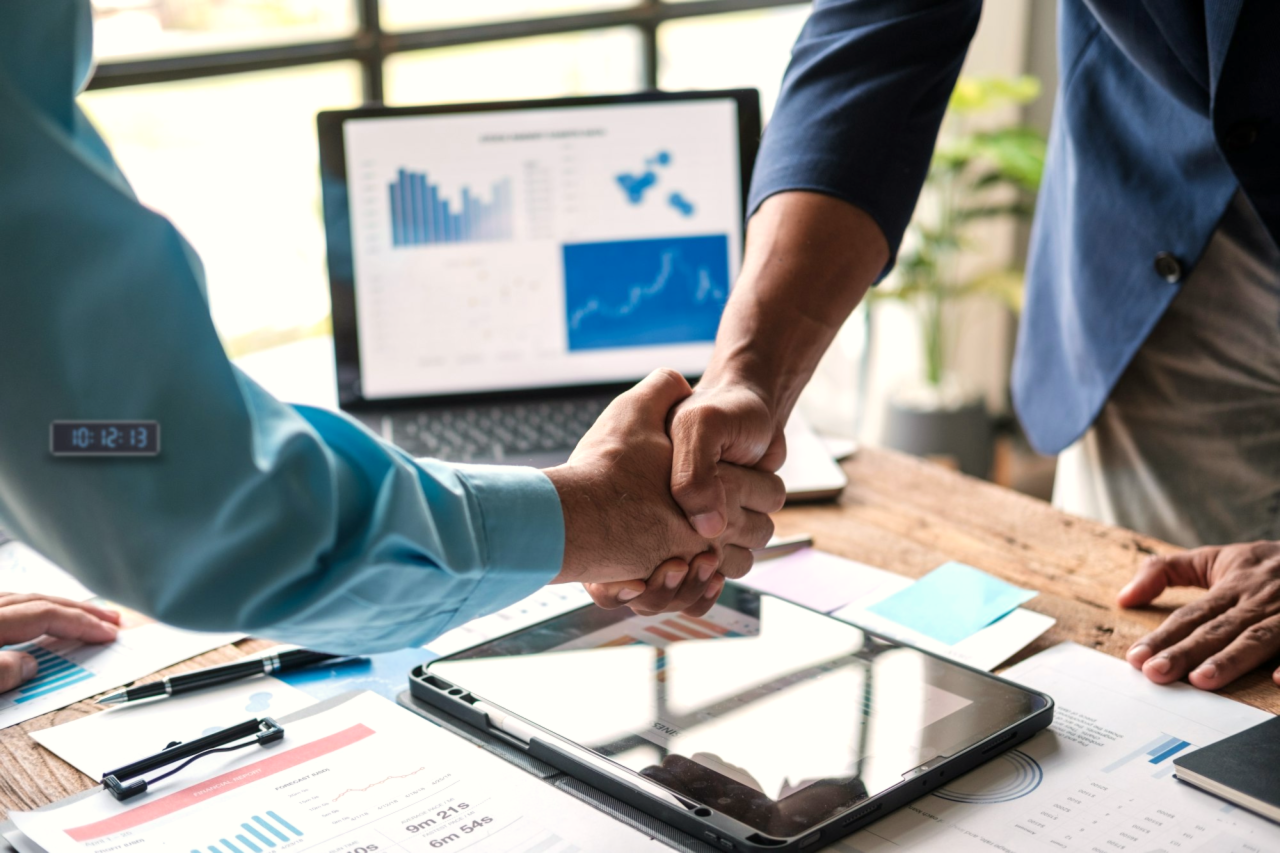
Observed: 10,12,13
